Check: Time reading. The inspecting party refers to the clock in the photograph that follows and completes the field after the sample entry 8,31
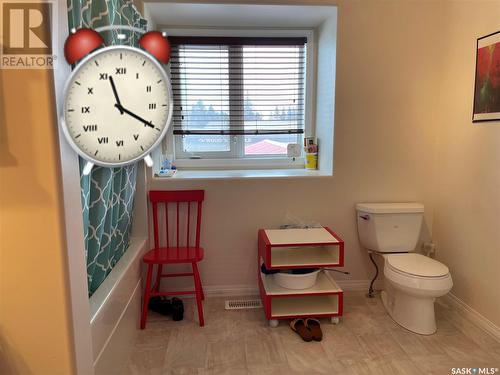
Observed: 11,20
